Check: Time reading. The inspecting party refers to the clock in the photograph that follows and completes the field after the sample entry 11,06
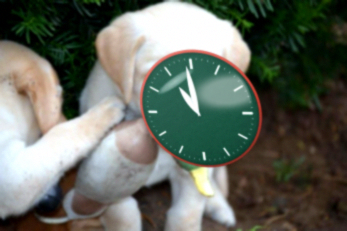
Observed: 10,59
